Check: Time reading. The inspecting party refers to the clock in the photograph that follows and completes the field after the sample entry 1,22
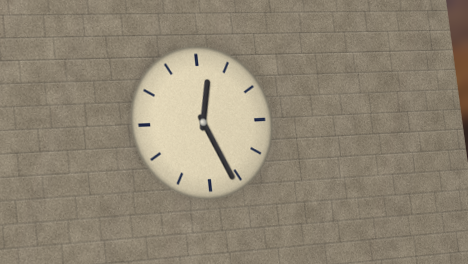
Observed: 12,26
